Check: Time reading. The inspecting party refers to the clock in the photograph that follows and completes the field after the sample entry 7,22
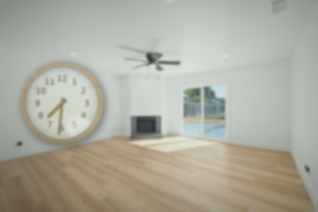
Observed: 7,31
